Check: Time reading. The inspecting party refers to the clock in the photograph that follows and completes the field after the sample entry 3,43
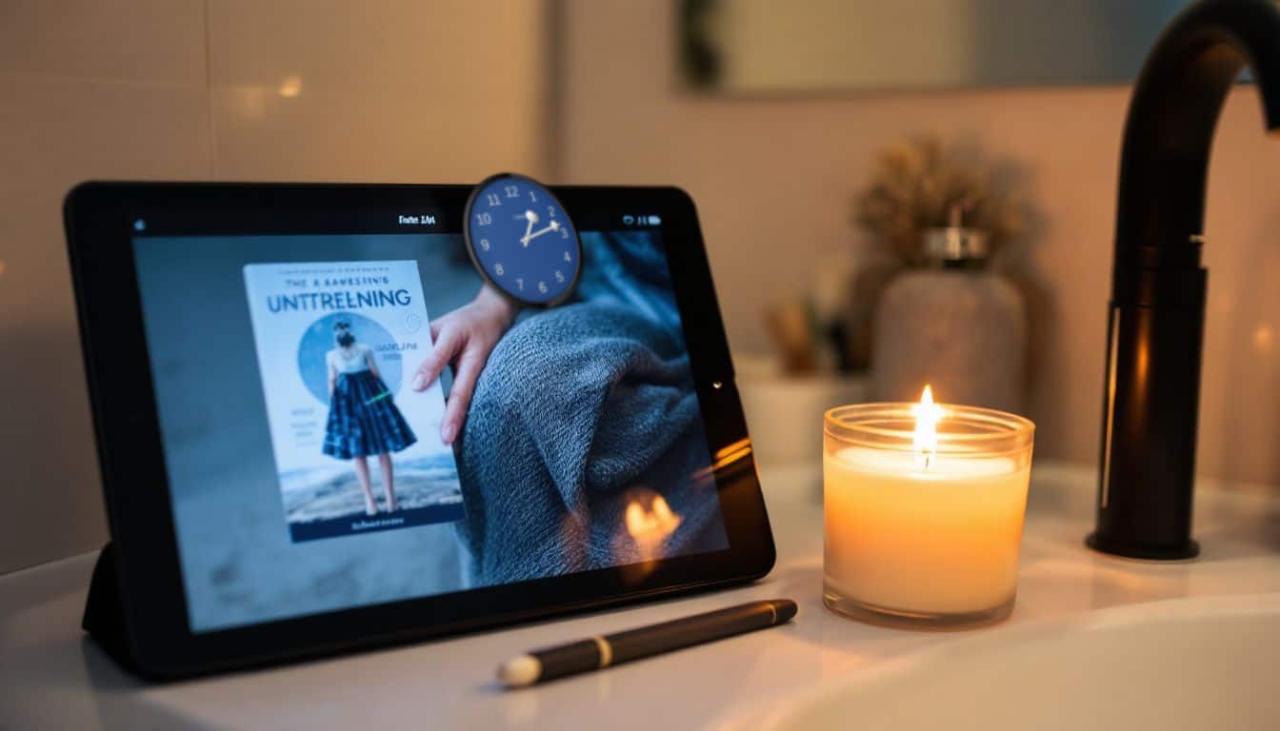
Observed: 1,13
